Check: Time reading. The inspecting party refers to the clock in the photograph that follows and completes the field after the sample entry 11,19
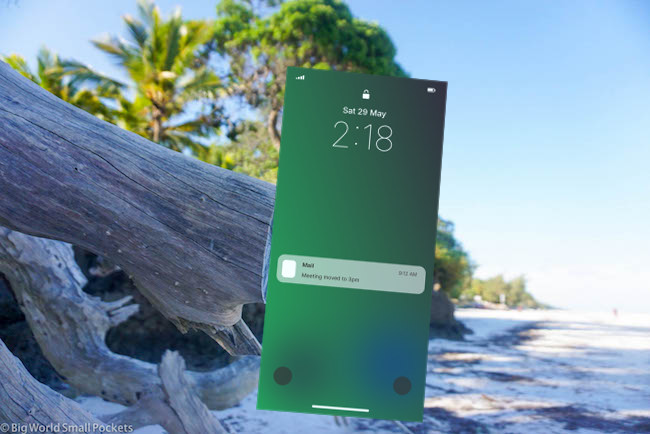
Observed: 2,18
